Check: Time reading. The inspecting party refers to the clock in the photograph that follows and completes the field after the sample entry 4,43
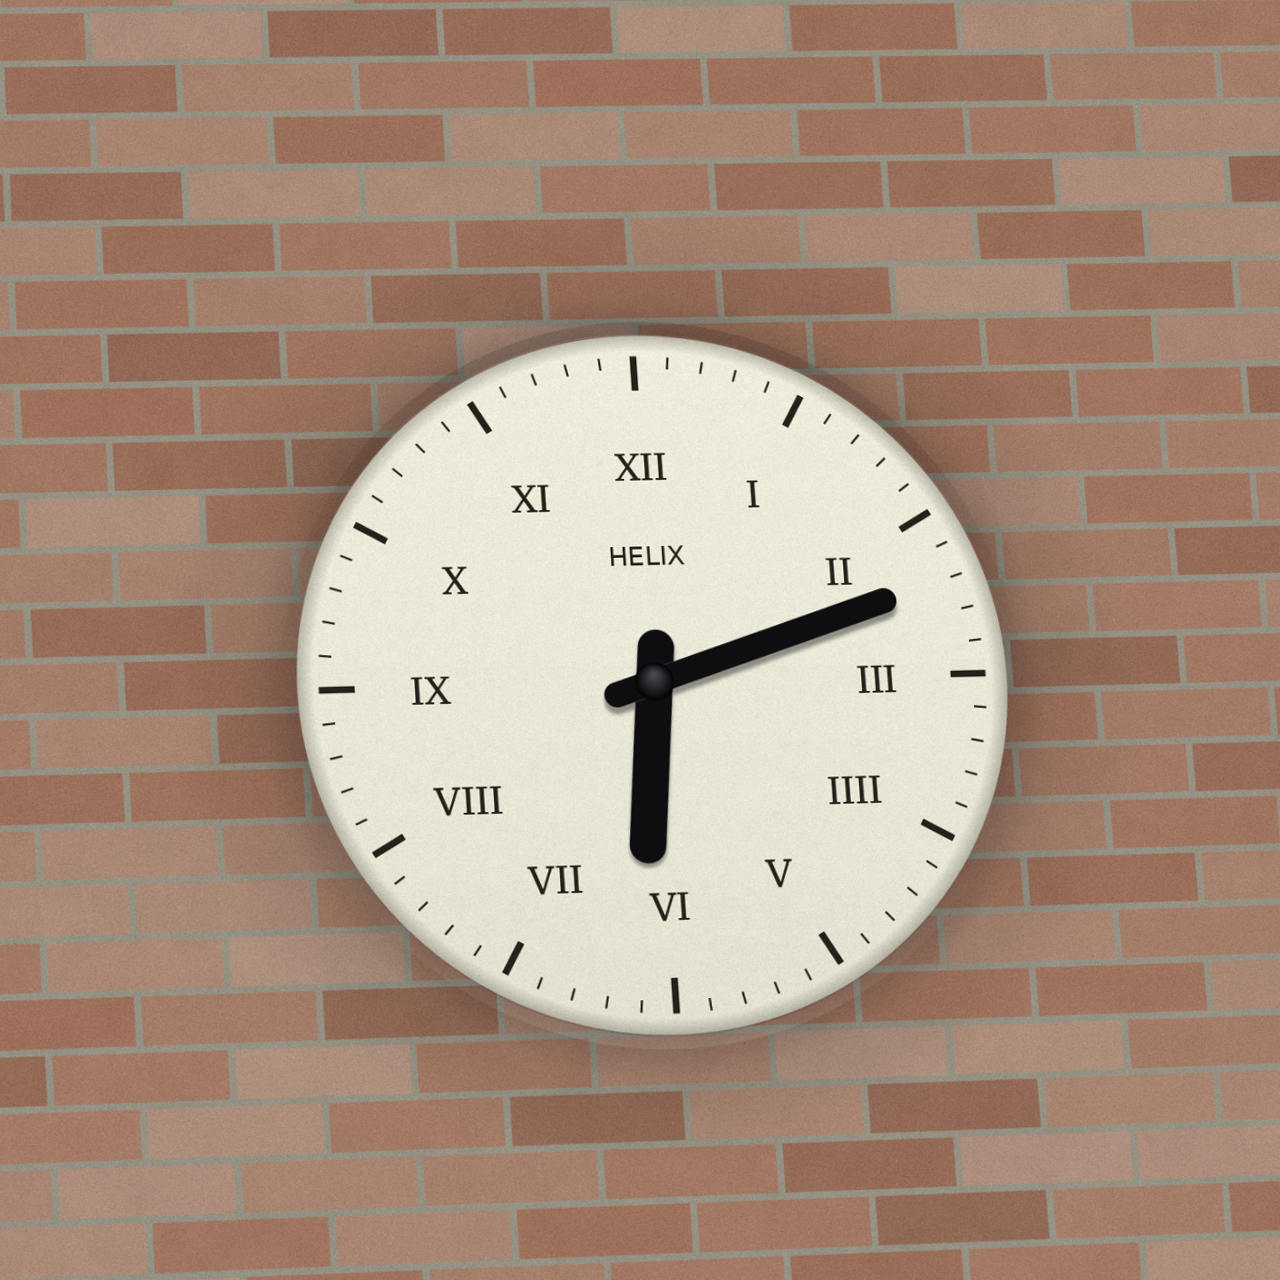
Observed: 6,12
